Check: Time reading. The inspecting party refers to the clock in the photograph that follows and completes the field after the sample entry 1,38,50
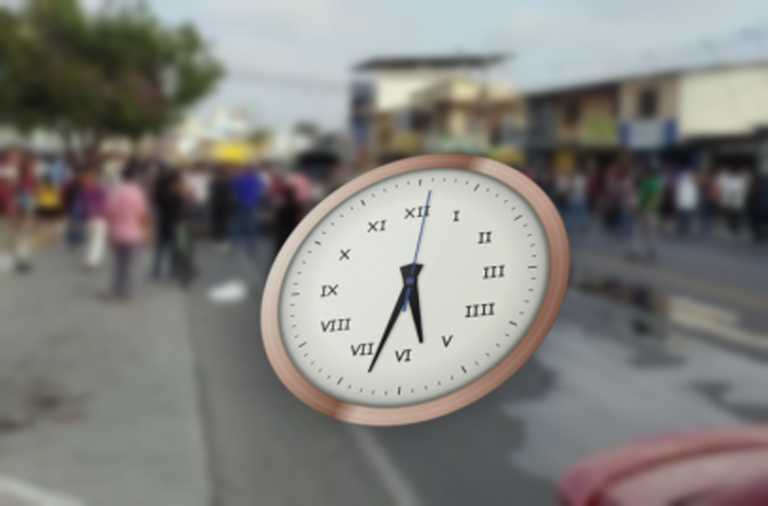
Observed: 5,33,01
